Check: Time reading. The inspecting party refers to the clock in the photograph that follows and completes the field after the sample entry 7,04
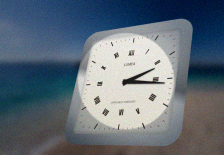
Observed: 2,16
